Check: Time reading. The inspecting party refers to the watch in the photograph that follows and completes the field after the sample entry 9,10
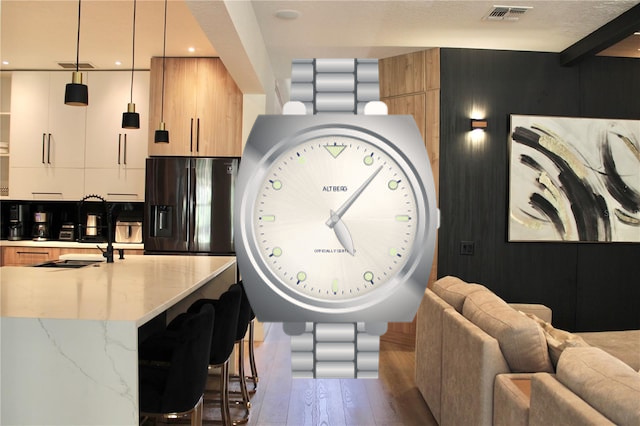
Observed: 5,07
